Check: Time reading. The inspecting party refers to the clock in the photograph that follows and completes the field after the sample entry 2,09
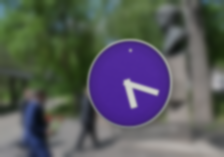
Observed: 5,17
